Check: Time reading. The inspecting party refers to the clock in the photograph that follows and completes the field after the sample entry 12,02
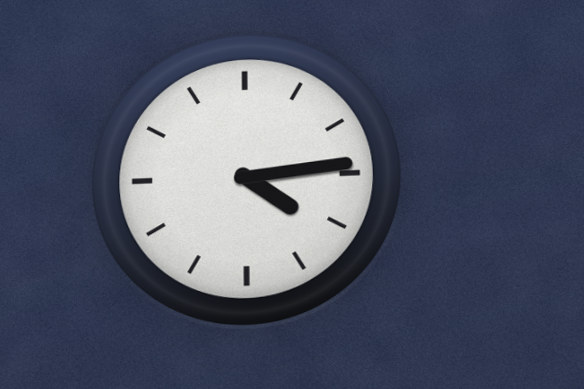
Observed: 4,14
